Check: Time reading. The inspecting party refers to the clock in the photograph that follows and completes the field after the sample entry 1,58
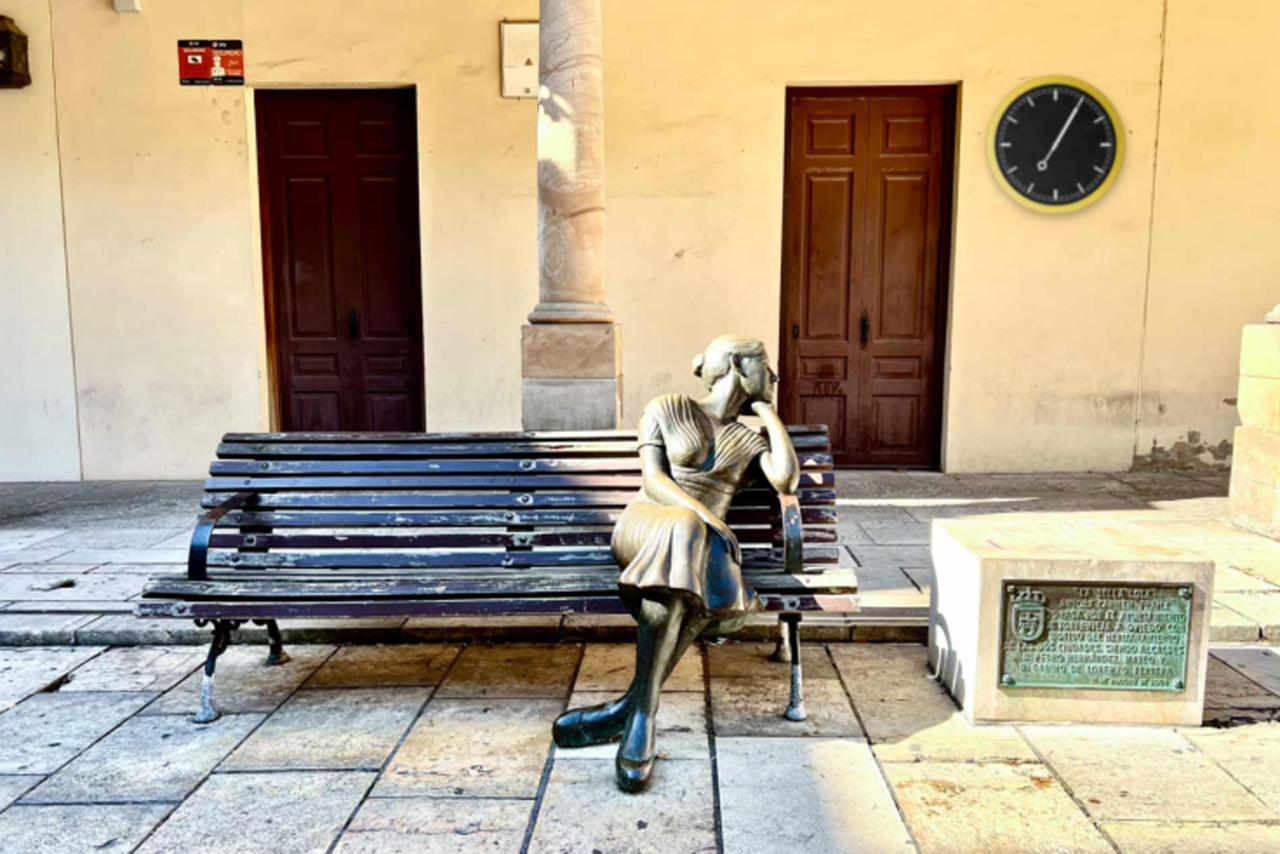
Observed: 7,05
